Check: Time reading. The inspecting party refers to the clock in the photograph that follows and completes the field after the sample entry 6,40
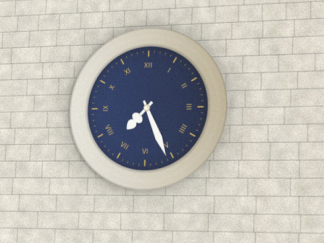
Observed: 7,26
